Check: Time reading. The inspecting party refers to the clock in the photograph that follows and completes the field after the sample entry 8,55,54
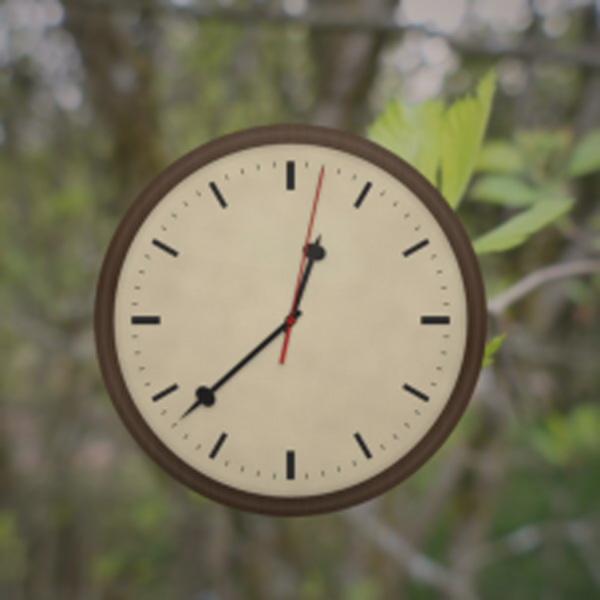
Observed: 12,38,02
